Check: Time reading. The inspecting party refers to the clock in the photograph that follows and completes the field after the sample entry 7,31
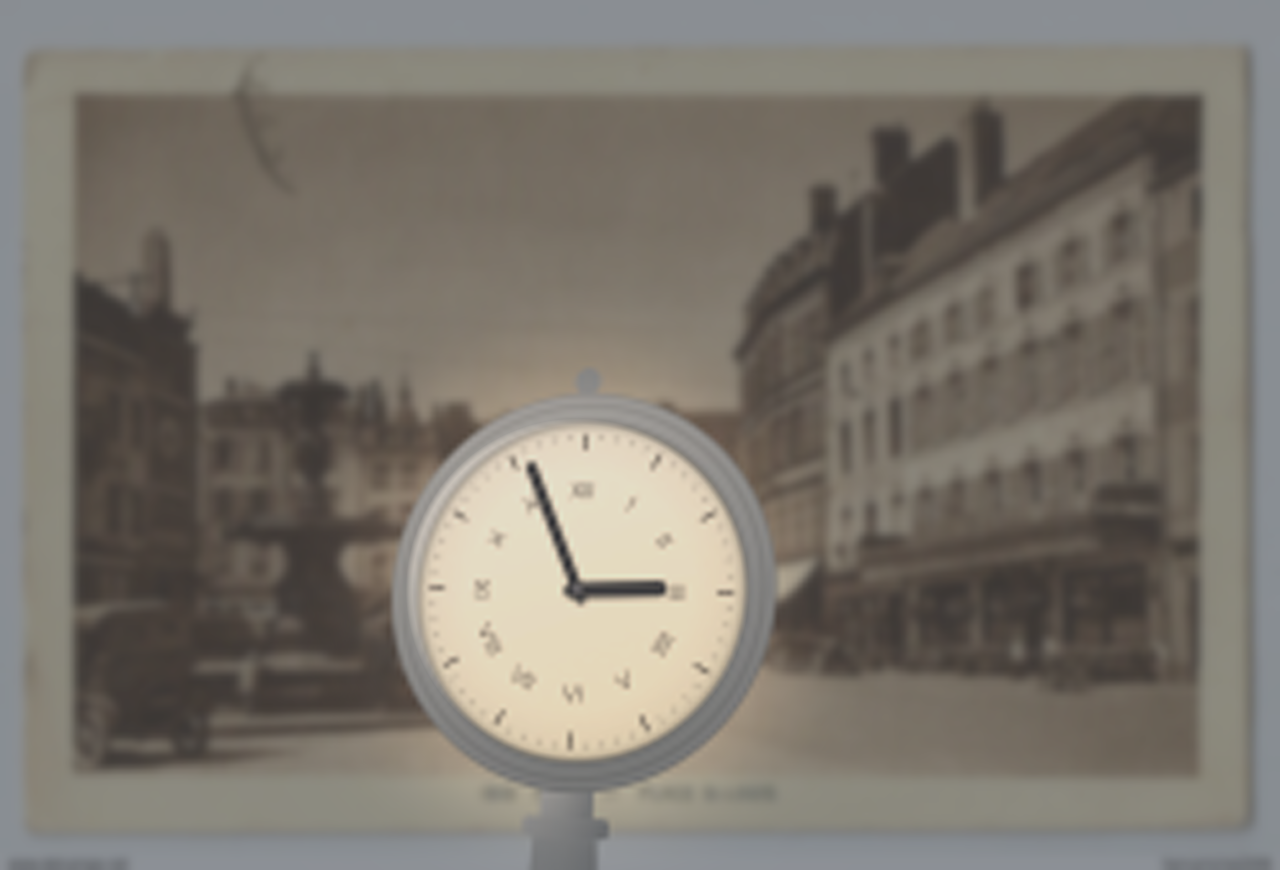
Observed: 2,56
